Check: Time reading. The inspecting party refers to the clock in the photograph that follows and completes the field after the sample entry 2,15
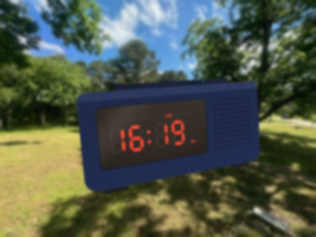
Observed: 16,19
